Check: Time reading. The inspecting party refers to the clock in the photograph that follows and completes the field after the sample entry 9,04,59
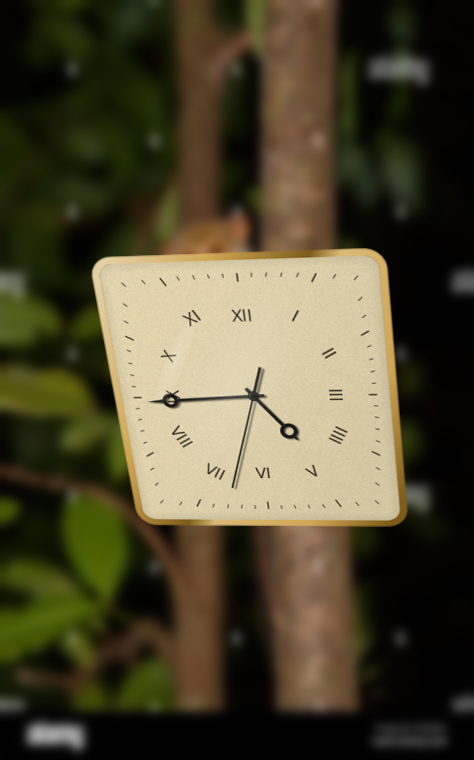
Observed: 4,44,33
